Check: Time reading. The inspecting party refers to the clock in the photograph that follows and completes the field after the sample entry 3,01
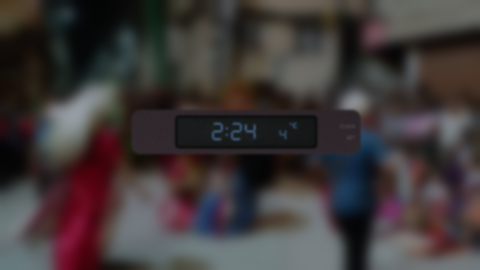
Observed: 2,24
